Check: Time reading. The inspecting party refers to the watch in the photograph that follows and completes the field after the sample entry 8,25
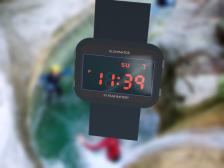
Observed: 11,39
